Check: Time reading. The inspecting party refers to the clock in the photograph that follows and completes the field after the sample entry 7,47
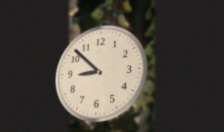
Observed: 8,52
